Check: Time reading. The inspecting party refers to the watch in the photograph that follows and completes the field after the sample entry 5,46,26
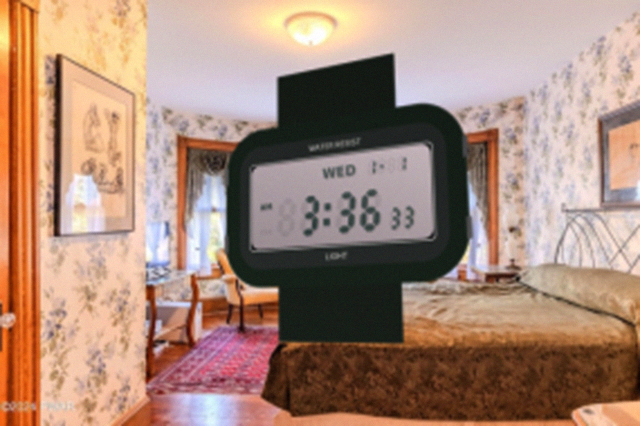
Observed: 3,36,33
